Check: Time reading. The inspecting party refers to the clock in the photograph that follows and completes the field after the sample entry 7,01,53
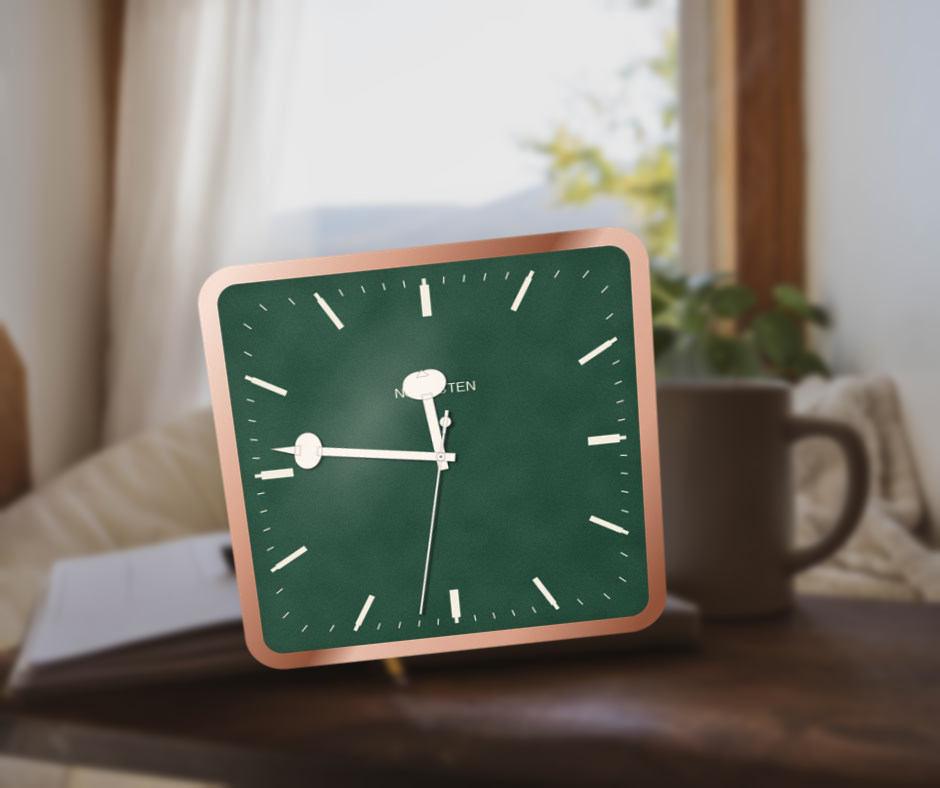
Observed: 11,46,32
